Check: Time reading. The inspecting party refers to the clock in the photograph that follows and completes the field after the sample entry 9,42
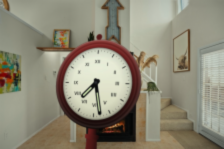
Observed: 7,28
